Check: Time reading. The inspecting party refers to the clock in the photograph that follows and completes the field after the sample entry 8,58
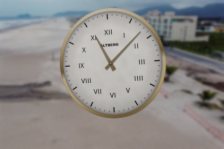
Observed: 11,08
